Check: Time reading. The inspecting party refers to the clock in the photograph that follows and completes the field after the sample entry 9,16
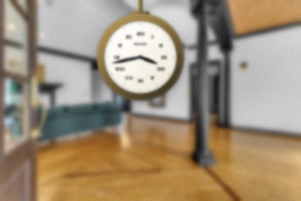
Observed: 3,43
